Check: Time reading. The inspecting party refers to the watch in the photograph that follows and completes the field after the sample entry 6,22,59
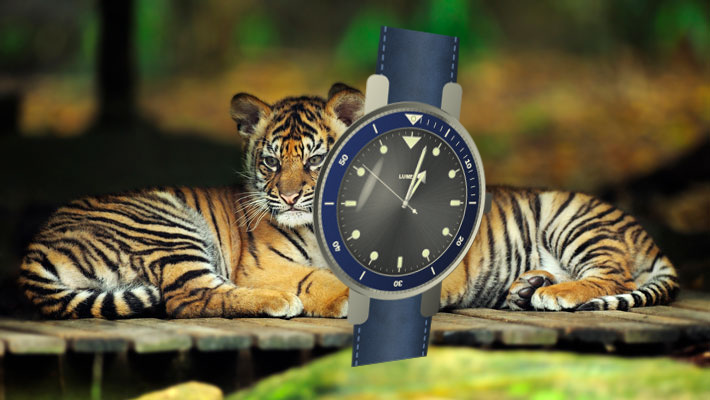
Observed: 1,02,51
